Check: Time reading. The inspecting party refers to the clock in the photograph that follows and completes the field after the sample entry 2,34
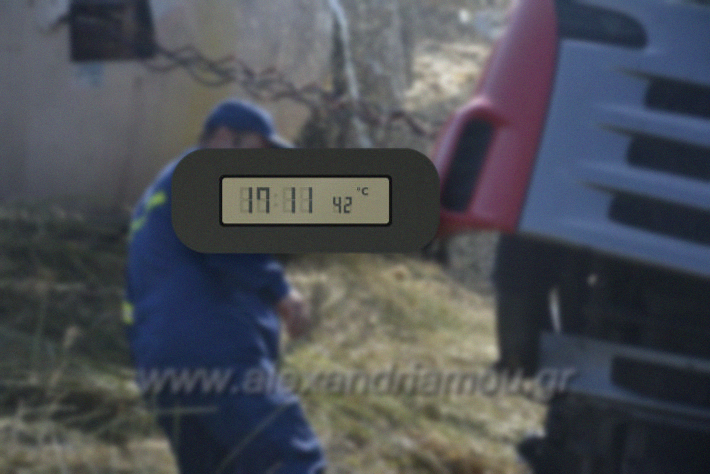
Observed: 17,11
